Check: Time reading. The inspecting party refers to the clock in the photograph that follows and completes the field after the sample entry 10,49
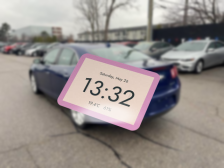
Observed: 13,32
